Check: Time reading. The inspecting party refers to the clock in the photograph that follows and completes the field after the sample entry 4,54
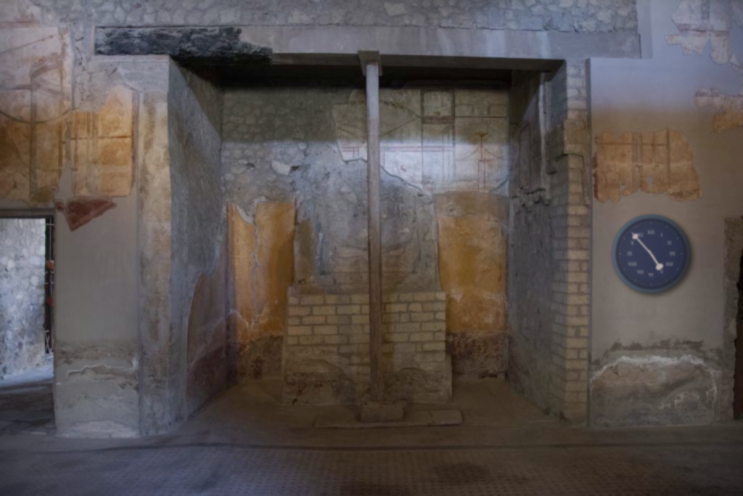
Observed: 4,53
